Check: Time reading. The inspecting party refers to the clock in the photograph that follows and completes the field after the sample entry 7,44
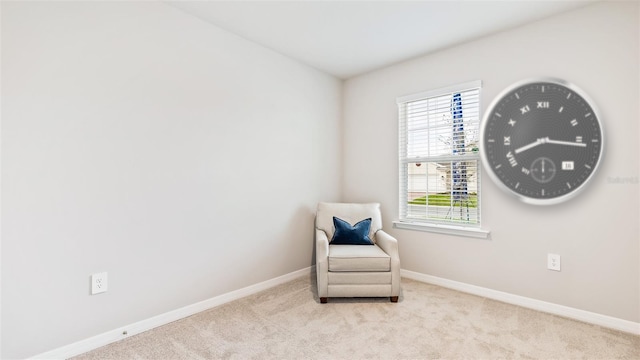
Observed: 8,16
